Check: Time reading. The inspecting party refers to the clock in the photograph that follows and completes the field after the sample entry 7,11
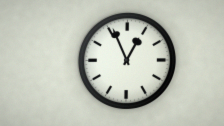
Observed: 12,56
